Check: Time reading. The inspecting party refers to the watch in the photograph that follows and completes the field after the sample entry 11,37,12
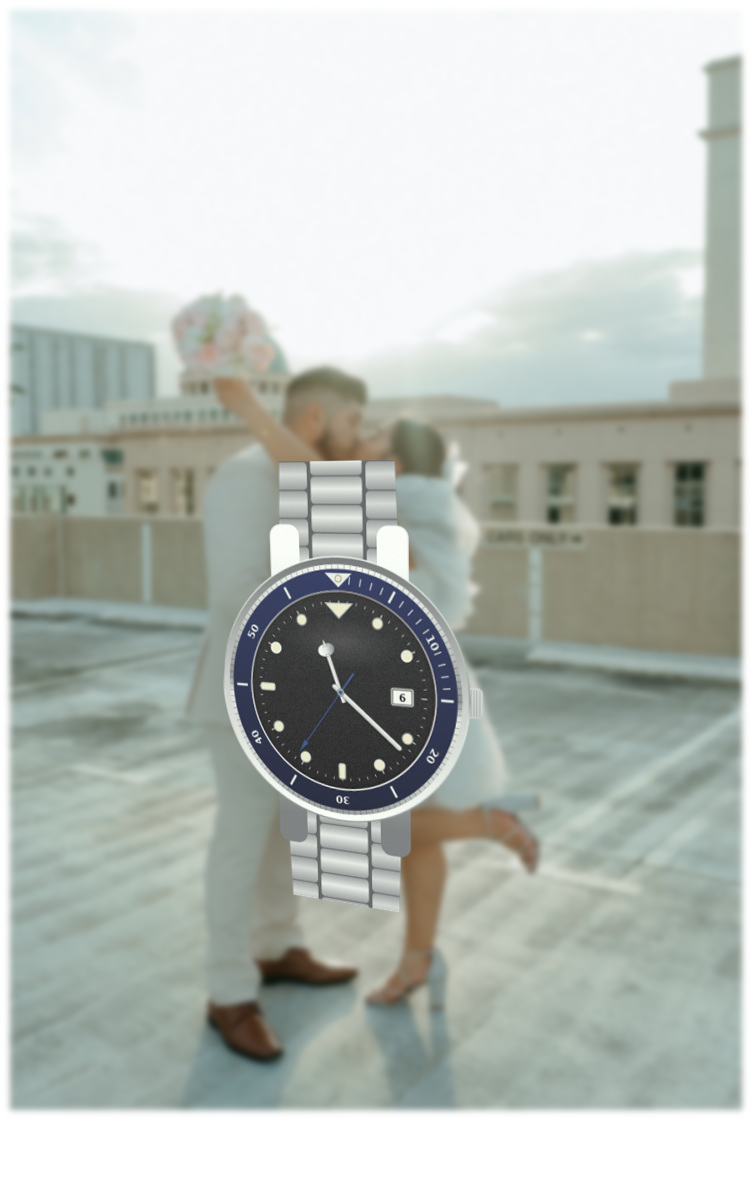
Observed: 11,21,36
